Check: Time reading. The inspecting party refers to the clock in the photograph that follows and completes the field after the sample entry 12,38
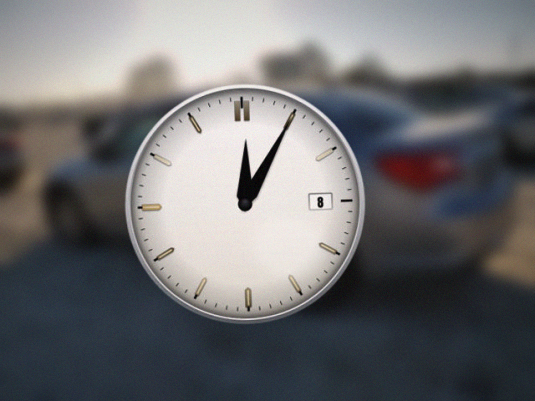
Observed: 12,05
